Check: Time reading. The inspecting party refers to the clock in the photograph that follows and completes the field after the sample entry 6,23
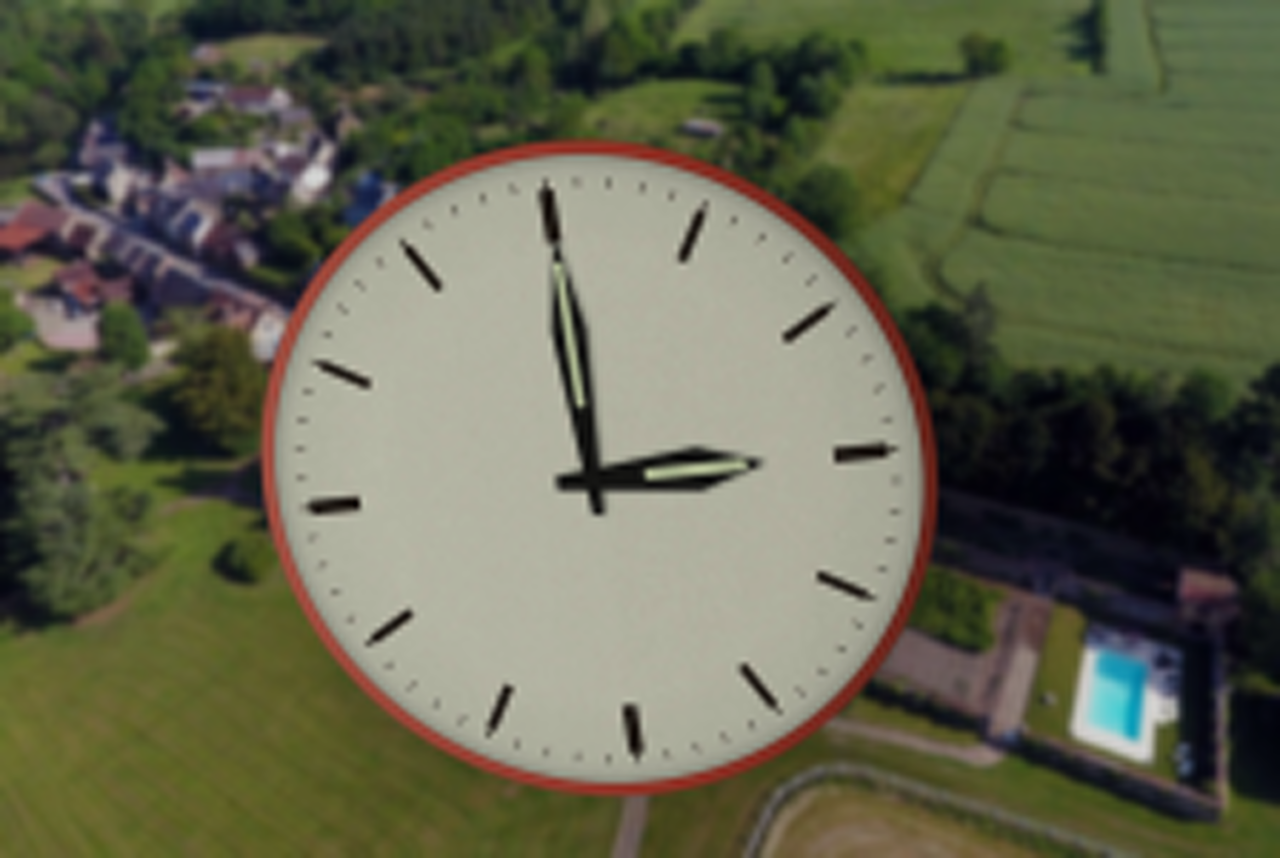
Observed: 3,00
